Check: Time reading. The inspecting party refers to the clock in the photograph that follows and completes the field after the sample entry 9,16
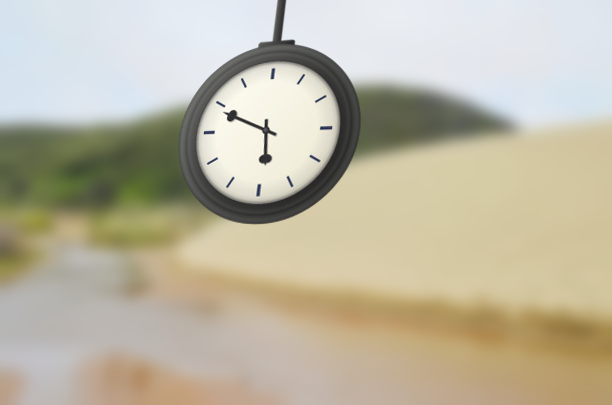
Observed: 5,49
